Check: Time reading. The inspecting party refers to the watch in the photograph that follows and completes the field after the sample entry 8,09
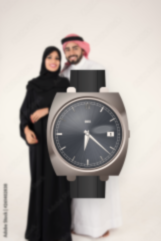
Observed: 6,22
